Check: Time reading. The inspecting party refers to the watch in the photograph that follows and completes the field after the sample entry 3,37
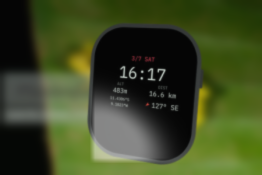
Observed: 16,17
